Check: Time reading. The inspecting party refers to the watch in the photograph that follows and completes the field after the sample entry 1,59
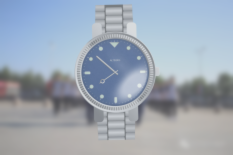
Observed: 7,52
